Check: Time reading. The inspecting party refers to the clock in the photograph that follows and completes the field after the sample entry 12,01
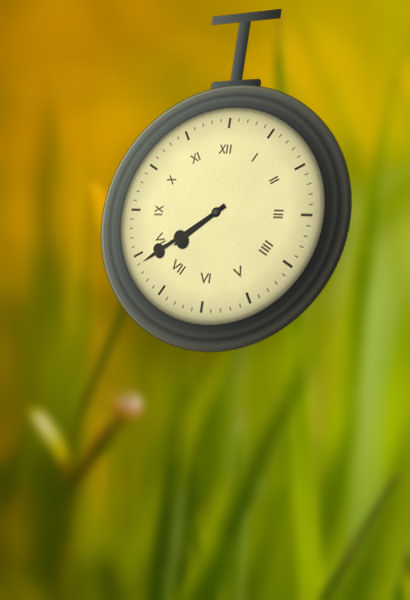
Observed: 7,39
